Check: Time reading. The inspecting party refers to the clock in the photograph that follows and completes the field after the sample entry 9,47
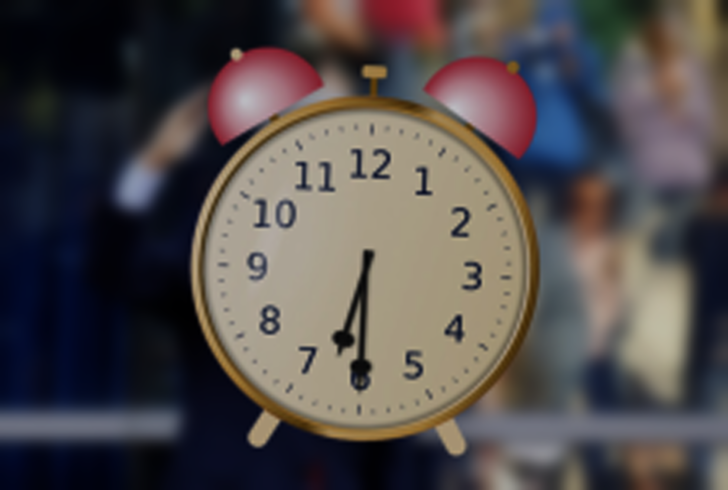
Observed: 6,30
